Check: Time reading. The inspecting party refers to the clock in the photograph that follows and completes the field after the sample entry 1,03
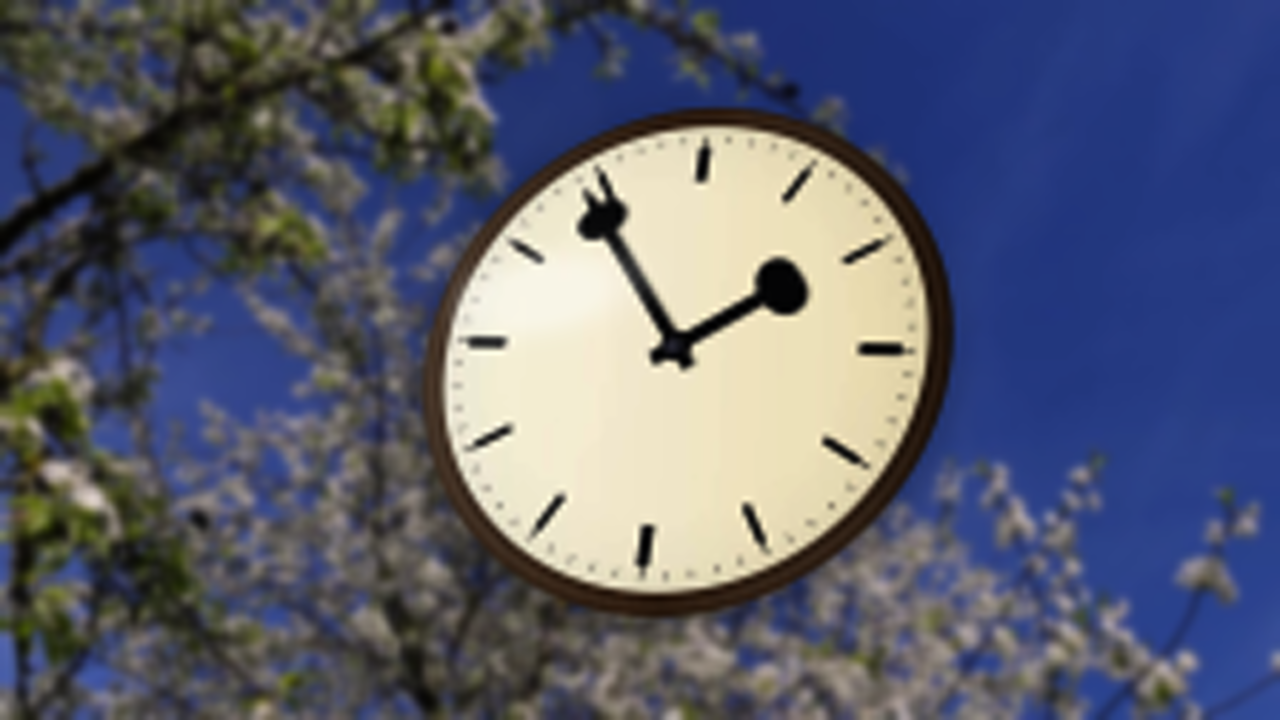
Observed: 1,54
